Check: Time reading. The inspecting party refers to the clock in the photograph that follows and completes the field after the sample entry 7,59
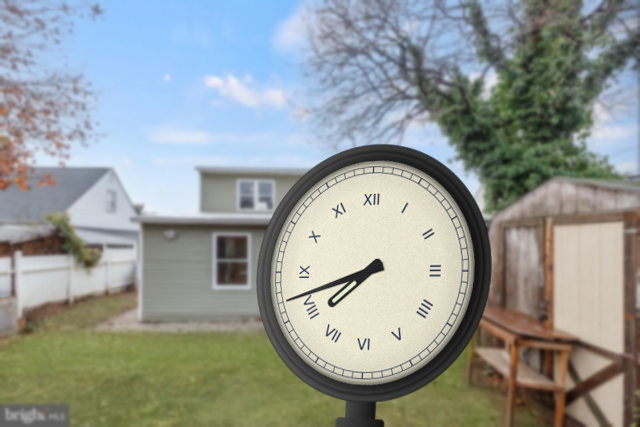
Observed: 7,42
